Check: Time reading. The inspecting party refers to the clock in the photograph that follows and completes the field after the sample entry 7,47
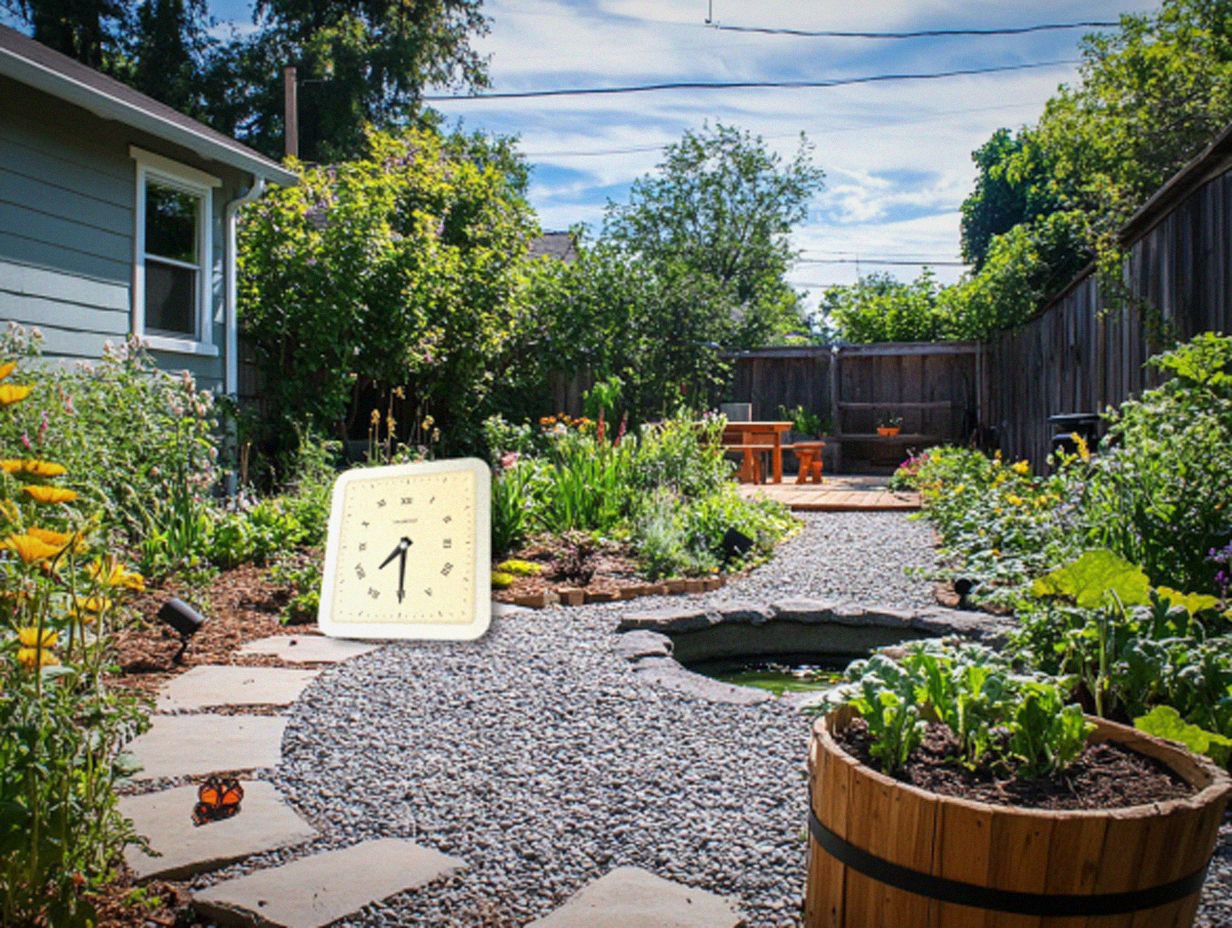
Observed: 7,30
